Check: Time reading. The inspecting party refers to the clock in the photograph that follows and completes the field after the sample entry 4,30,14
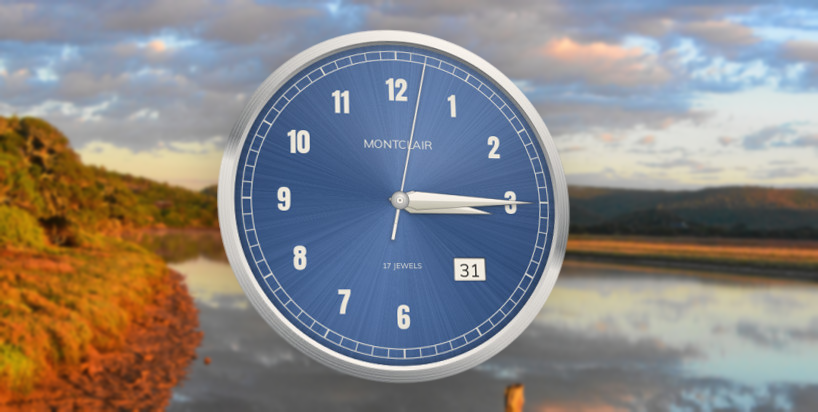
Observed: 3,15,02
